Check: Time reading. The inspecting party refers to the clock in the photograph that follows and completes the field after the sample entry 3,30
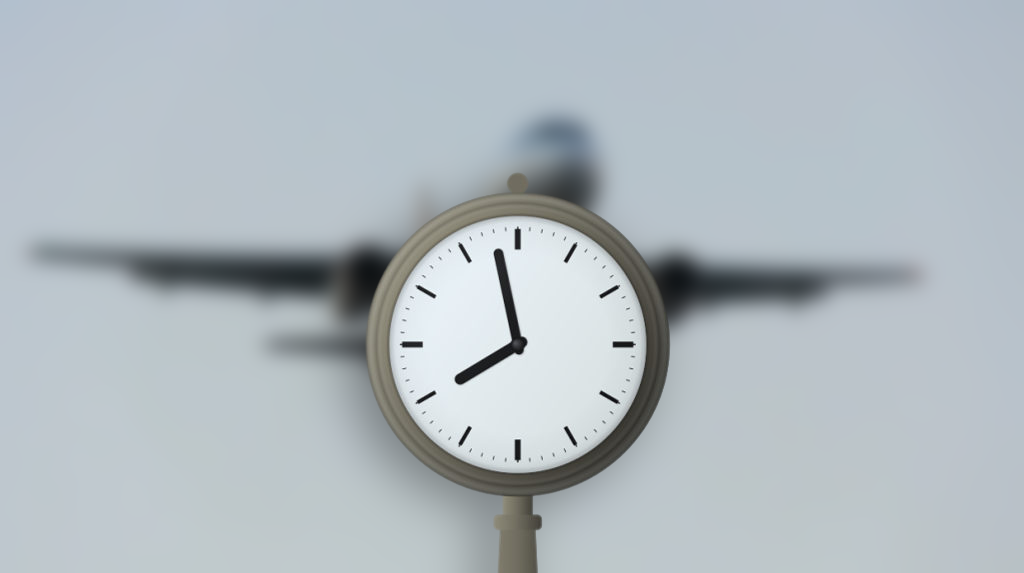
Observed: 7,58
